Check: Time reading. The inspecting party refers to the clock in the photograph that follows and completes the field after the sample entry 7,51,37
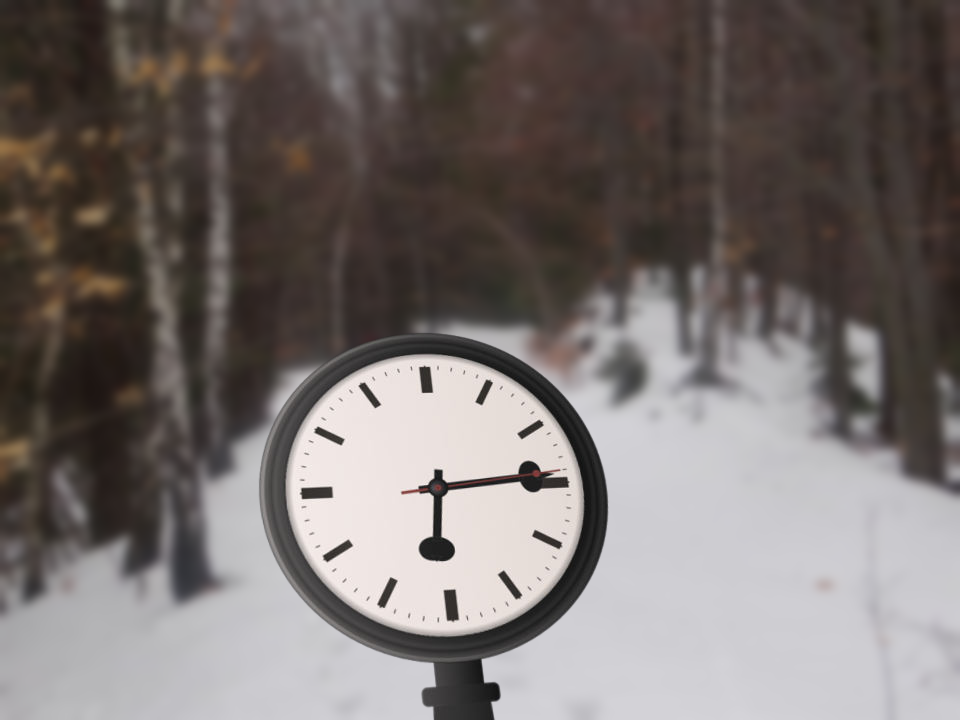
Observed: 6,14,14
